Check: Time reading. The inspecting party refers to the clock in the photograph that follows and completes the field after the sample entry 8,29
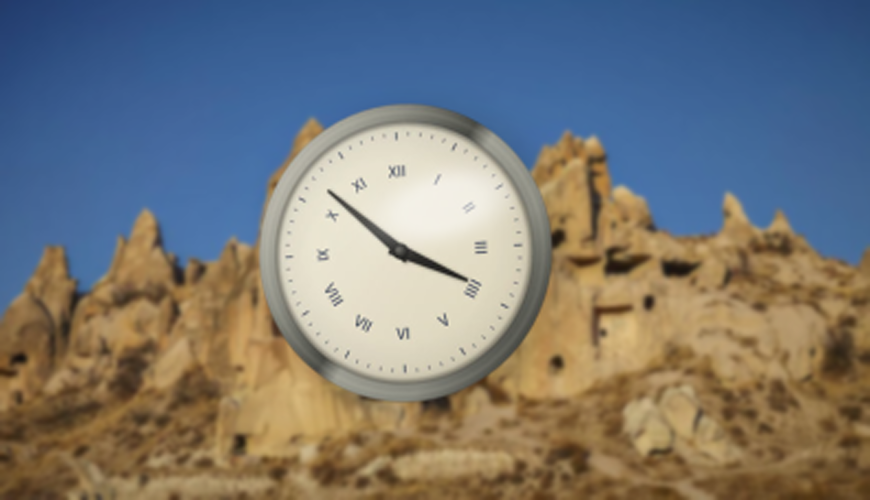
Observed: 3,52
